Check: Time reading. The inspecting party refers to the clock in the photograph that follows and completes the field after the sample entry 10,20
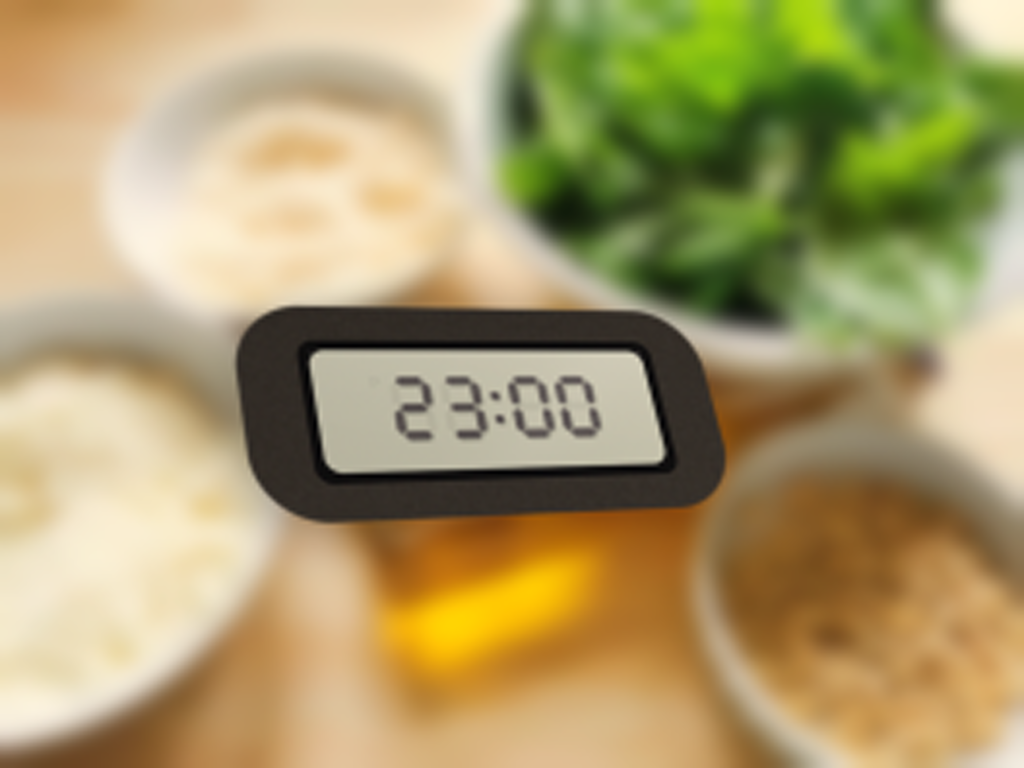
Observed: 23,00
